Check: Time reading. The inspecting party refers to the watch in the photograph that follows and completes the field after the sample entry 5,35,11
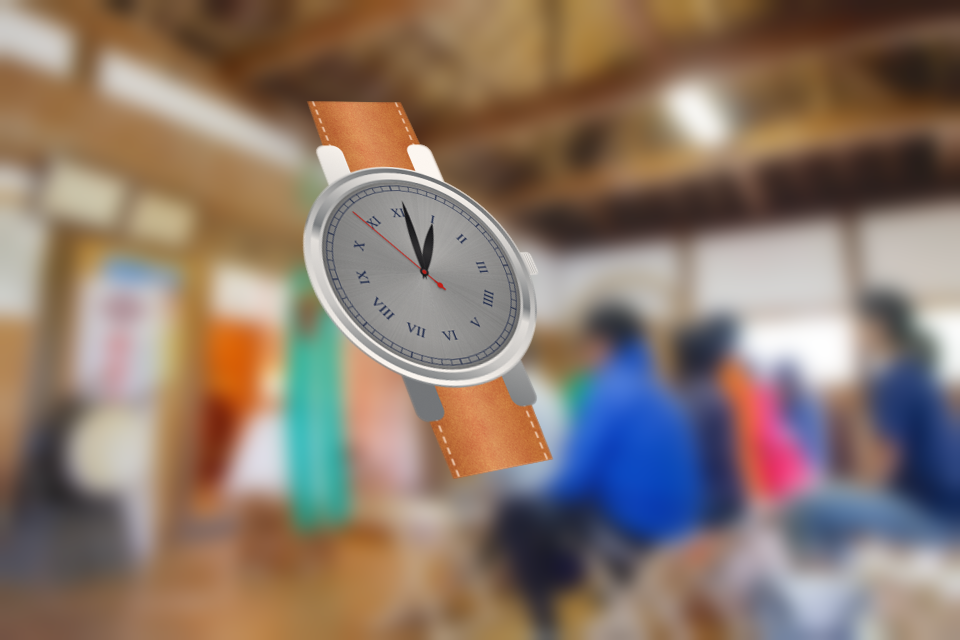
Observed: 1,00,54
